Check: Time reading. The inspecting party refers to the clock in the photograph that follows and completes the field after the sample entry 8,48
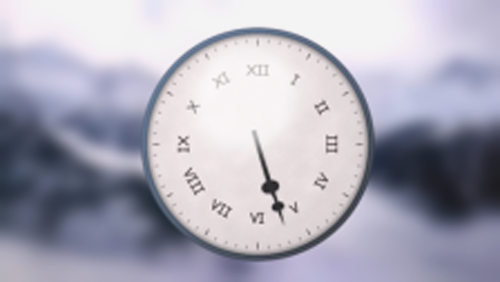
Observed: 5,27
